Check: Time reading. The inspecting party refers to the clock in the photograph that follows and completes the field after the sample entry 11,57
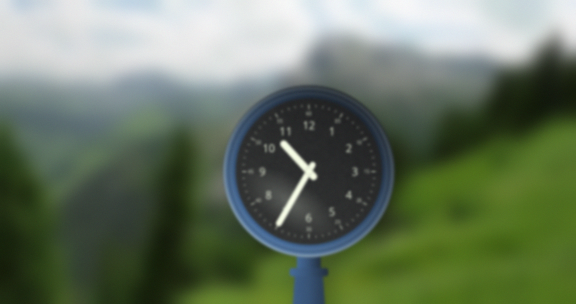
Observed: 10,35
